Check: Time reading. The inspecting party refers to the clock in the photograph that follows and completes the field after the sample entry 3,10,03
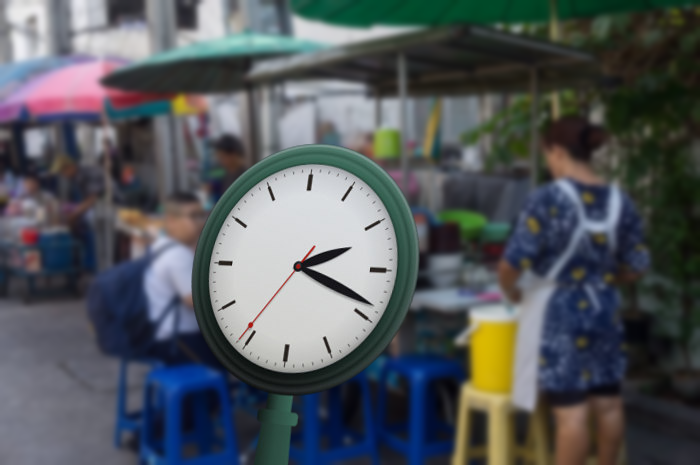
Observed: 2,18,36
